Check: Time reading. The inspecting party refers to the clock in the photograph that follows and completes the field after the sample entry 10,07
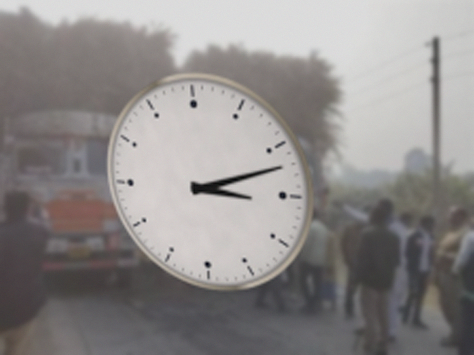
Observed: 3,12
